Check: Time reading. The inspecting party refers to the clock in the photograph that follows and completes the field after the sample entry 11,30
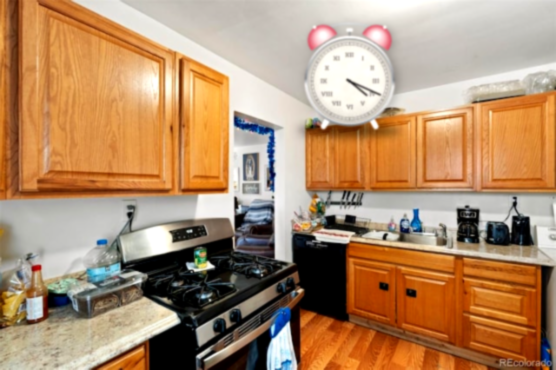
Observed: 4,19
